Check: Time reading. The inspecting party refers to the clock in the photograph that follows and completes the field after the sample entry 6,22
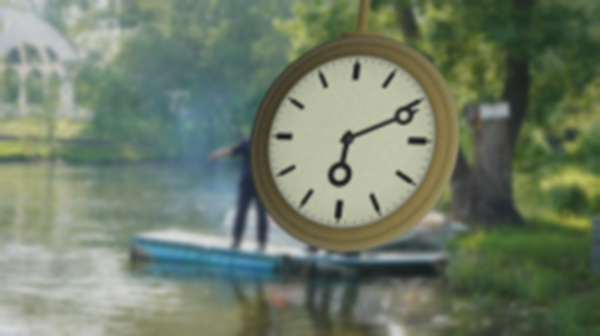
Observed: 6,11
